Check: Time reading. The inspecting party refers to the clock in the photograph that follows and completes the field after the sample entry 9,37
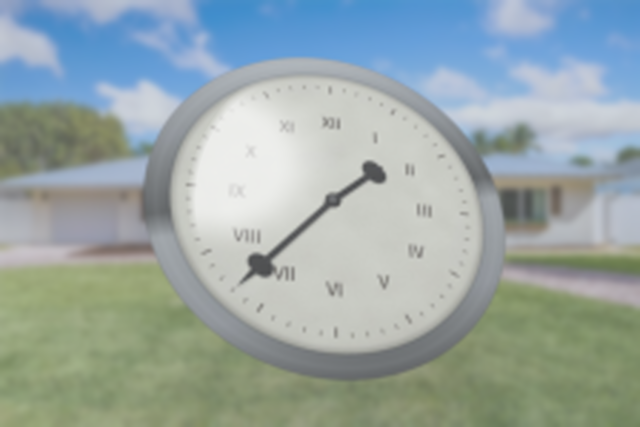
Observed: 1,37
